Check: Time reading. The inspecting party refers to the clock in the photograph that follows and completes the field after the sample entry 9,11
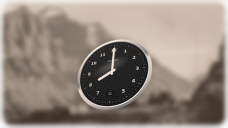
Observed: 8,00
